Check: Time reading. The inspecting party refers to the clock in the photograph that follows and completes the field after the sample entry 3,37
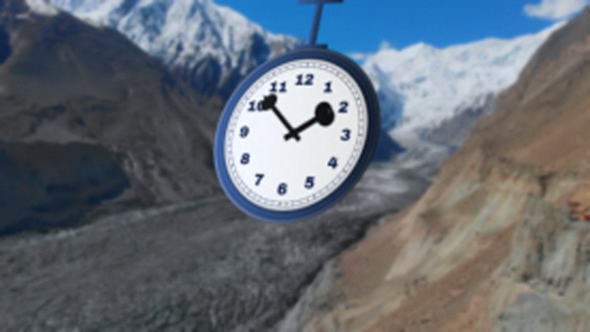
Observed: 1,52
